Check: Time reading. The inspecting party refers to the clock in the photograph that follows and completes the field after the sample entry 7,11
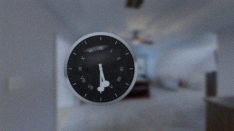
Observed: 5,30
